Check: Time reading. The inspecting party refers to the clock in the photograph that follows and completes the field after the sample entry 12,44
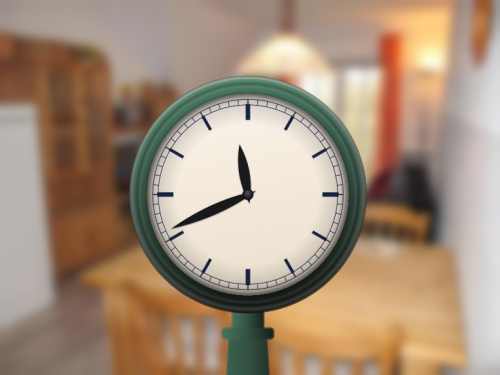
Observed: 11,41
